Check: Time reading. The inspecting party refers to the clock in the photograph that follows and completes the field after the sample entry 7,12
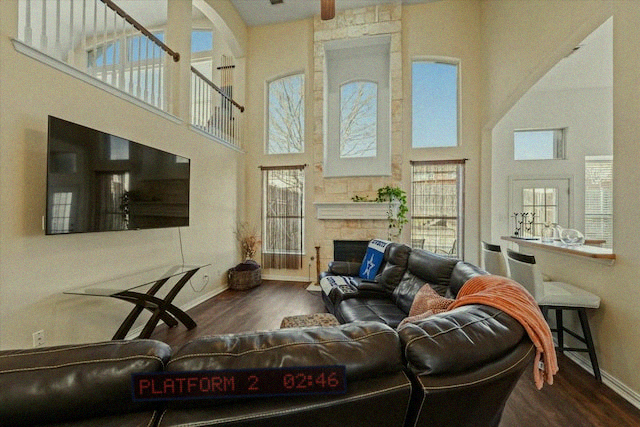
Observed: 2,46
